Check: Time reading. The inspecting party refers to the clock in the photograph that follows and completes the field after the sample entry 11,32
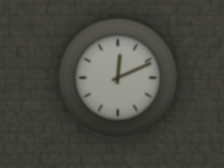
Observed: 12,11
